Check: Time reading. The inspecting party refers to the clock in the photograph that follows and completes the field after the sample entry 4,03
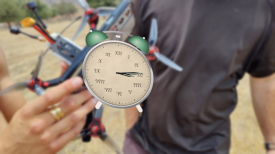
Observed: 3,14
